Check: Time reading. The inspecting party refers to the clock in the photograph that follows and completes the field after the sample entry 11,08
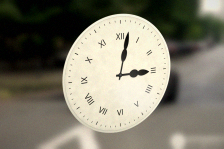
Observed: 3,02
